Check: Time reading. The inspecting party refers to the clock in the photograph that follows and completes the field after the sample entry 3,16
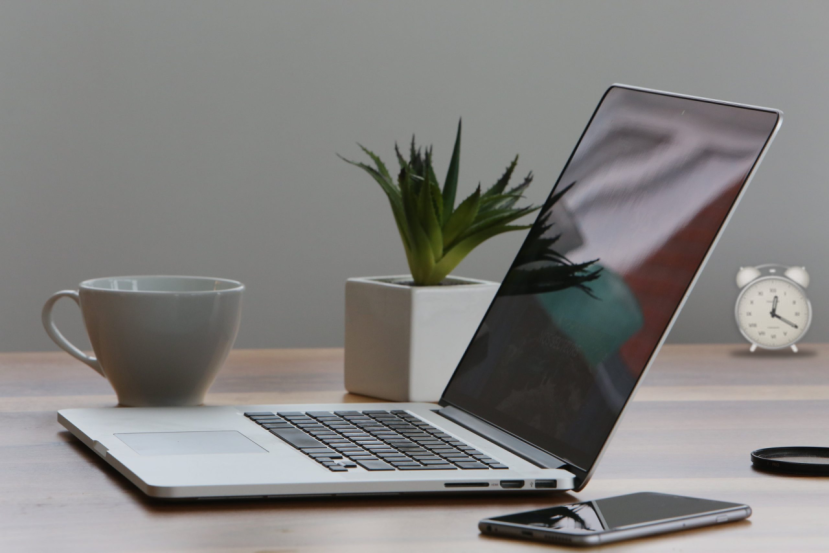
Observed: 12,20
